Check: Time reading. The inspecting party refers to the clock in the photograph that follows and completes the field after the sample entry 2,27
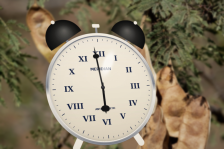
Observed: 5,59
